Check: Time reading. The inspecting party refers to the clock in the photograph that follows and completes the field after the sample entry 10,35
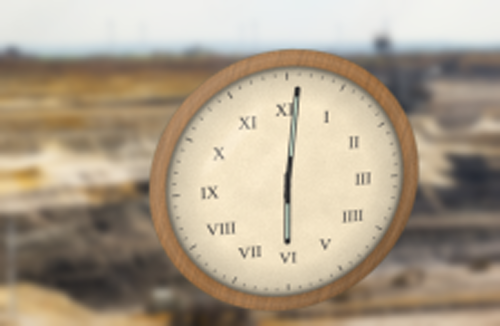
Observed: 6,01
